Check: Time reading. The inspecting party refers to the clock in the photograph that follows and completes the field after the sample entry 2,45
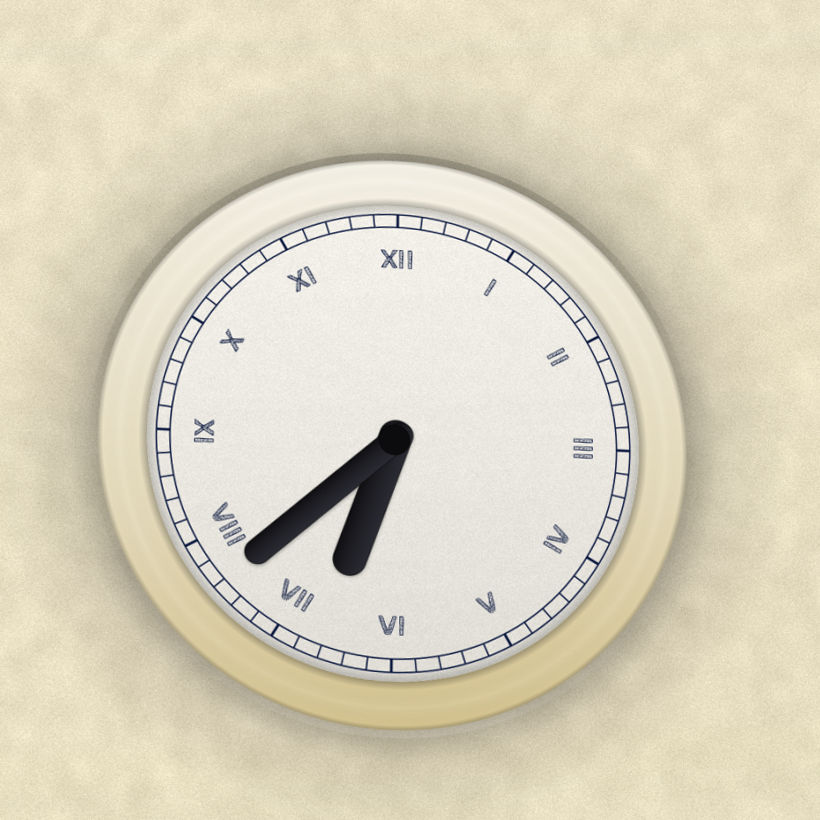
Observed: 6,38
